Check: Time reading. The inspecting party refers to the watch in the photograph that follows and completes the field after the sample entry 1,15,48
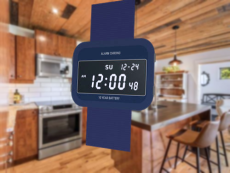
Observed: 12,00,48
